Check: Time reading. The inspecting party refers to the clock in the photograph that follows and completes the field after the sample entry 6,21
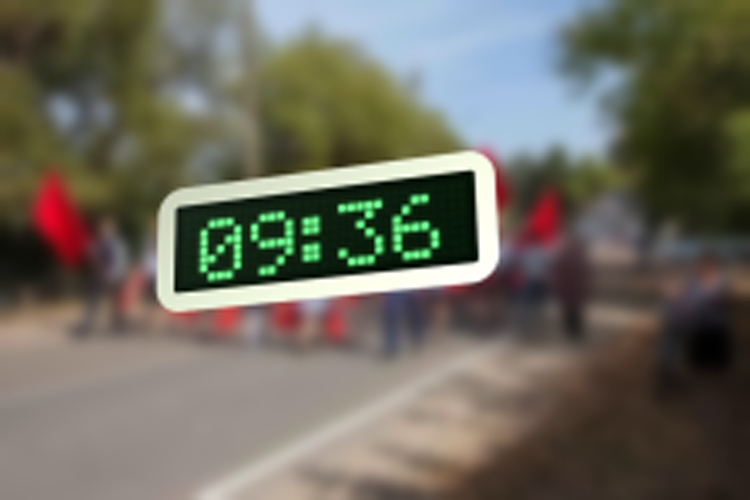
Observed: 9,36
